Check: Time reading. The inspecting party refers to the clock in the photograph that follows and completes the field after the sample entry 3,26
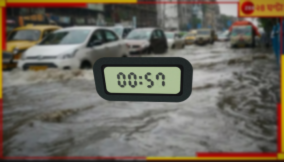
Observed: 0,57
